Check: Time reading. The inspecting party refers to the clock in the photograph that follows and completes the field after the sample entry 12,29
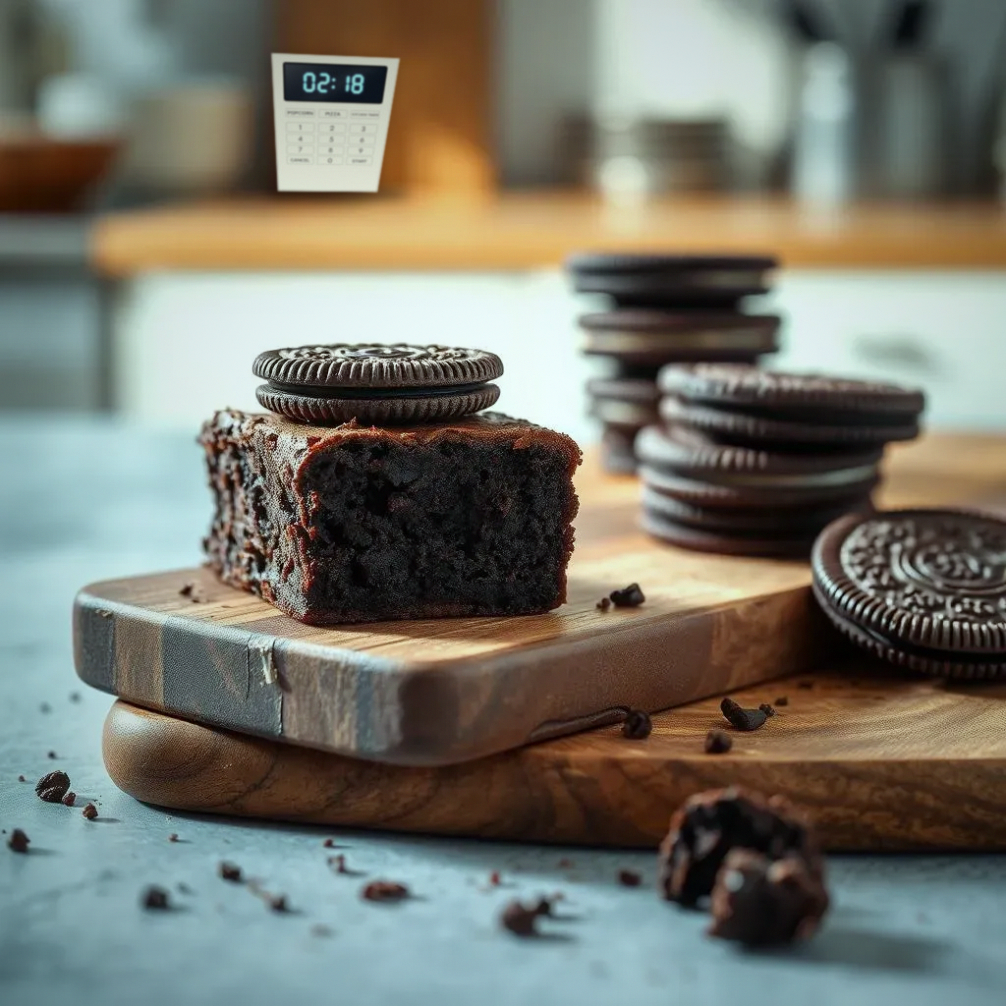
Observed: 2,18
